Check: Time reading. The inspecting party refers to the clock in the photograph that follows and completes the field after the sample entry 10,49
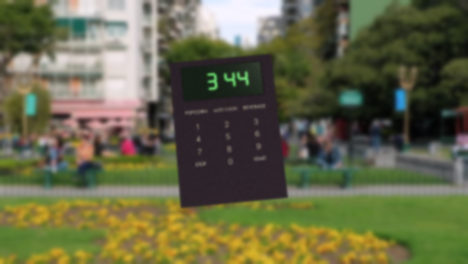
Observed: 3,44
